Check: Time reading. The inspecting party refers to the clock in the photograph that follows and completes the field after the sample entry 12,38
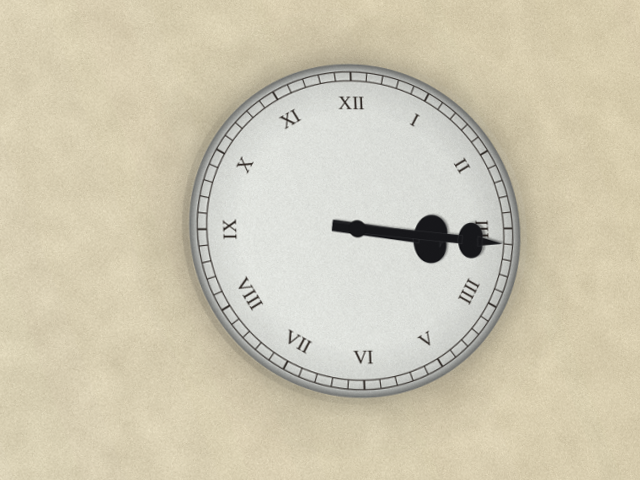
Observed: 3,16
